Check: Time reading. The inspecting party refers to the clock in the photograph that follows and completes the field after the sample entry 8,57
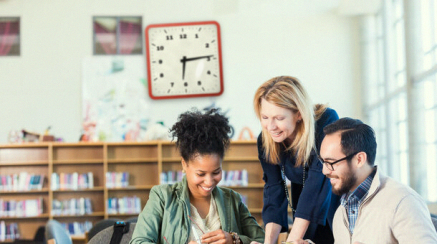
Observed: 6,14
